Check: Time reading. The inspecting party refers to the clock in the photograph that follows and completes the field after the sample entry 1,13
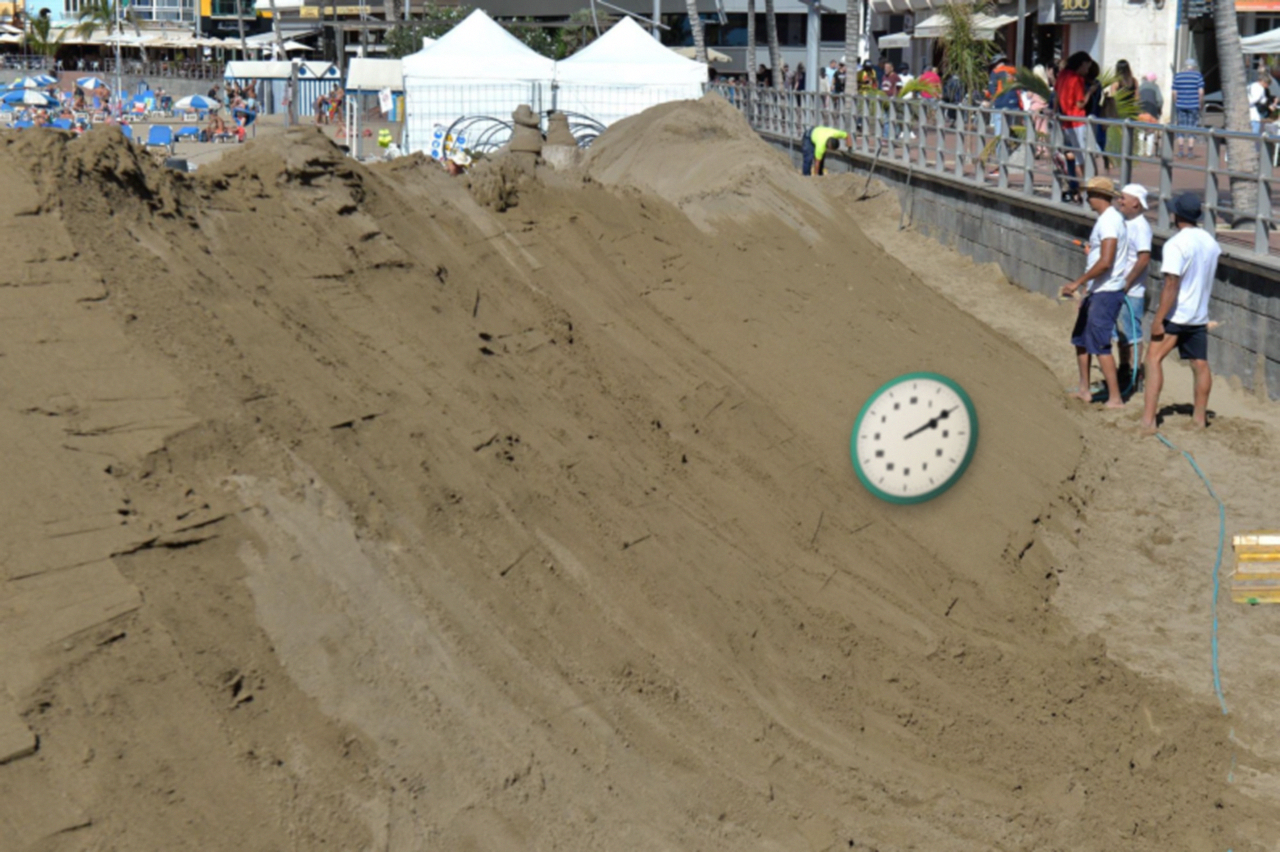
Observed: 2,10
